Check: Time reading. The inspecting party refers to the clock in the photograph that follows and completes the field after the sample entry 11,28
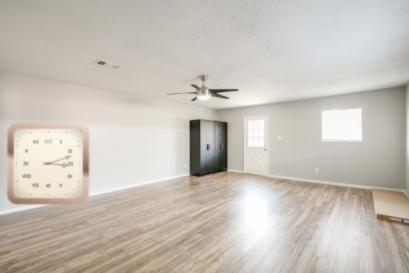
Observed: 3,12
